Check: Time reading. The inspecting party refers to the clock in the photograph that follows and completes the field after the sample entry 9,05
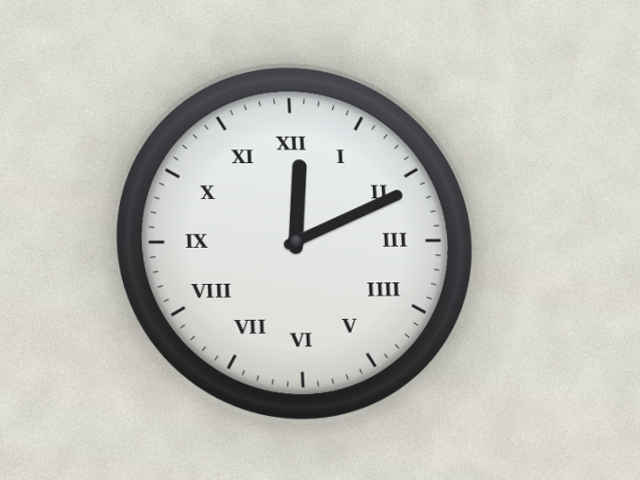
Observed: 12,11
